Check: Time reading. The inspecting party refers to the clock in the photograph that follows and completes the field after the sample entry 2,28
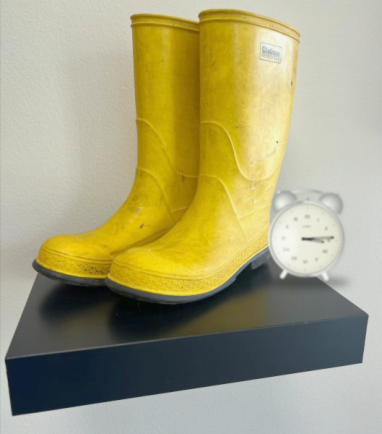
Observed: 3,14
